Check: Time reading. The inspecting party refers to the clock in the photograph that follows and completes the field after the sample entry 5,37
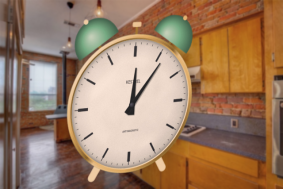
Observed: 12,06
